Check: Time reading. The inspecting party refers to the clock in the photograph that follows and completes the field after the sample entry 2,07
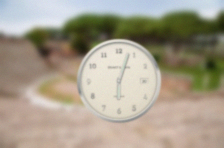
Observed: 6,03
